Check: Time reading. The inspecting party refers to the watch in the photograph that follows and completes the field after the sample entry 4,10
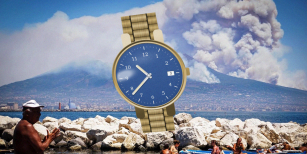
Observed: 10,38
